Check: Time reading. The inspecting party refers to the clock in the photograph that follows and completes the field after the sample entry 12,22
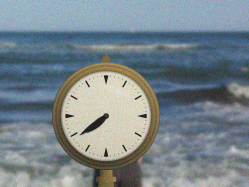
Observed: 7,39
